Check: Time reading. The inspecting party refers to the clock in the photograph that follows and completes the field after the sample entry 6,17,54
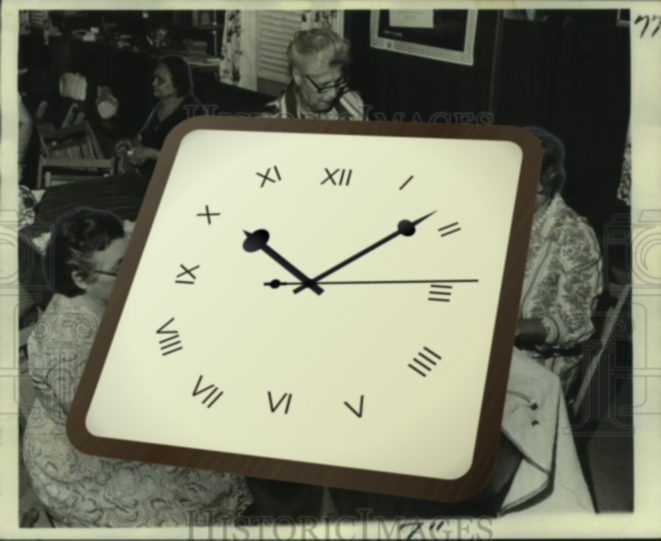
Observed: 10,08,14
